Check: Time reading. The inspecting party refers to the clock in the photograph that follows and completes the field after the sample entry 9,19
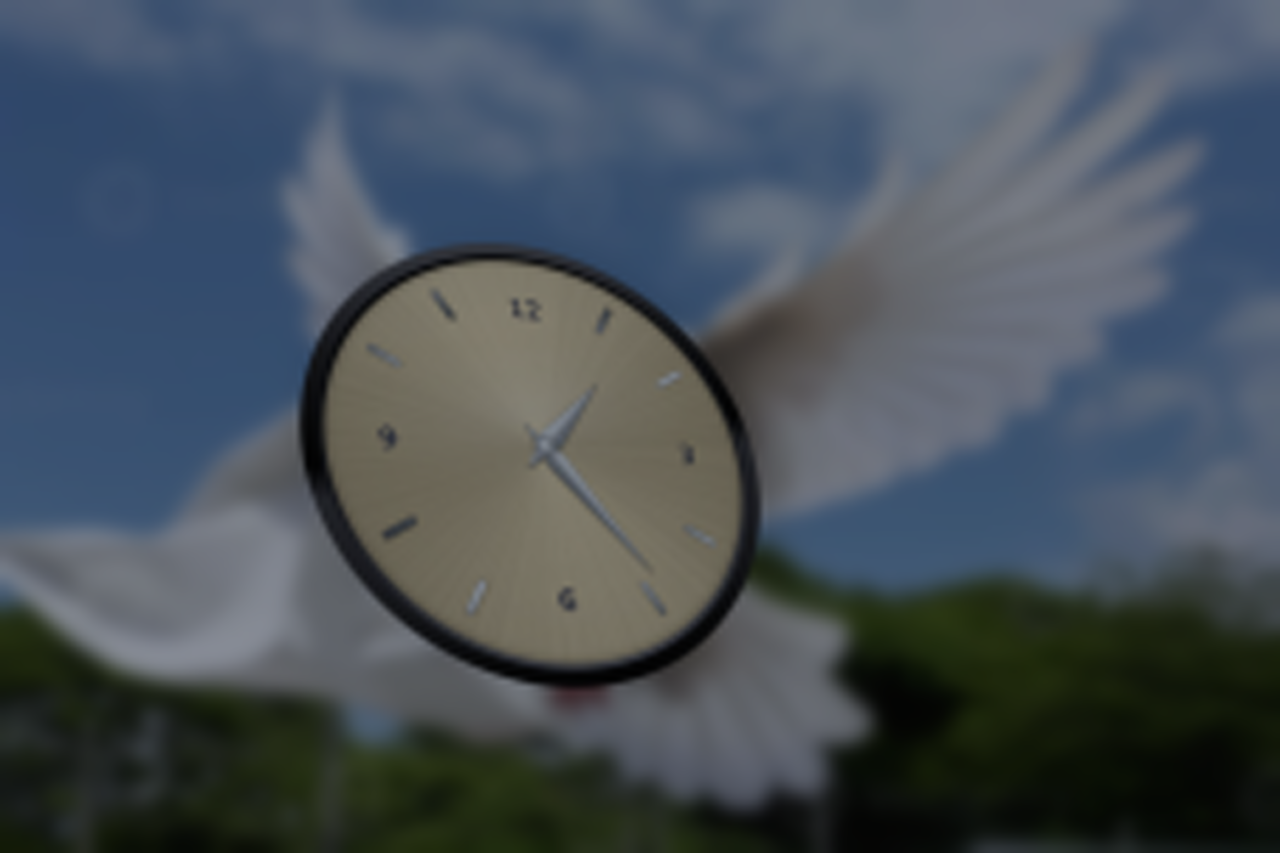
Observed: 1,24
